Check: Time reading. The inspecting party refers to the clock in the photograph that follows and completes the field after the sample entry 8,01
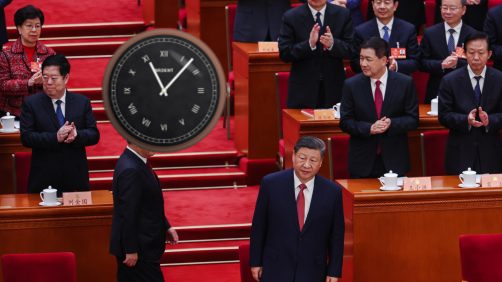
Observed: 11,07
